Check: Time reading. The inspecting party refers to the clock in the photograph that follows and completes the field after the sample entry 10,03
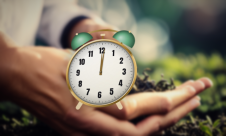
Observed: 12,01
